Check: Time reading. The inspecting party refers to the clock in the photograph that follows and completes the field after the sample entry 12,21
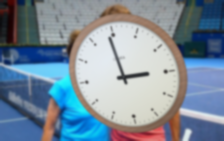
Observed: 2,59
